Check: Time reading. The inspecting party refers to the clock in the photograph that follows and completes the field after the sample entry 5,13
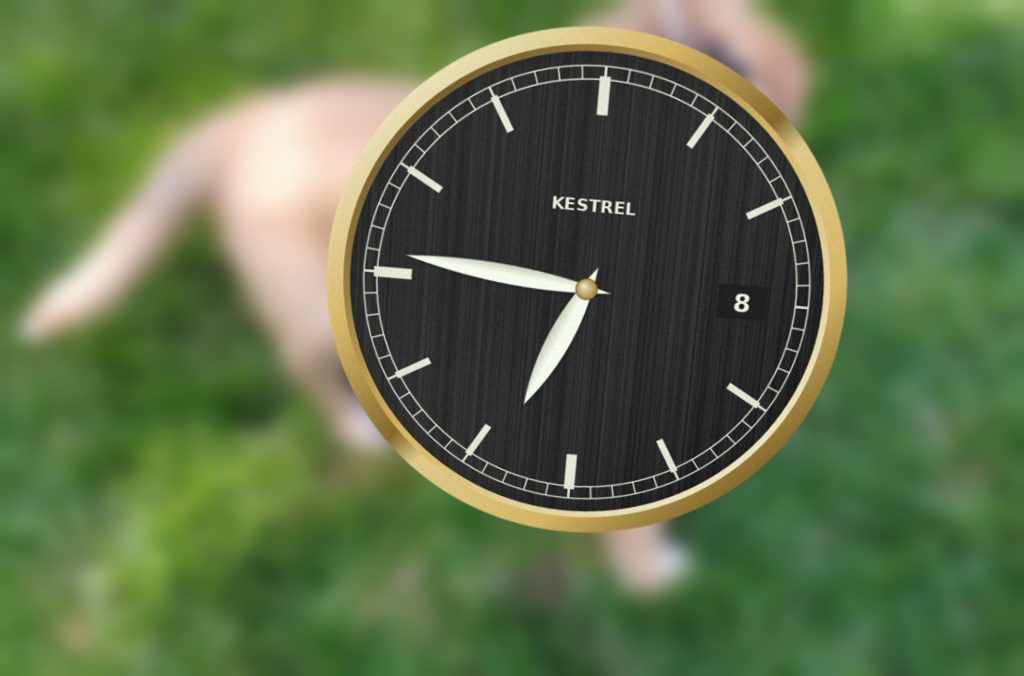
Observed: 6,46
